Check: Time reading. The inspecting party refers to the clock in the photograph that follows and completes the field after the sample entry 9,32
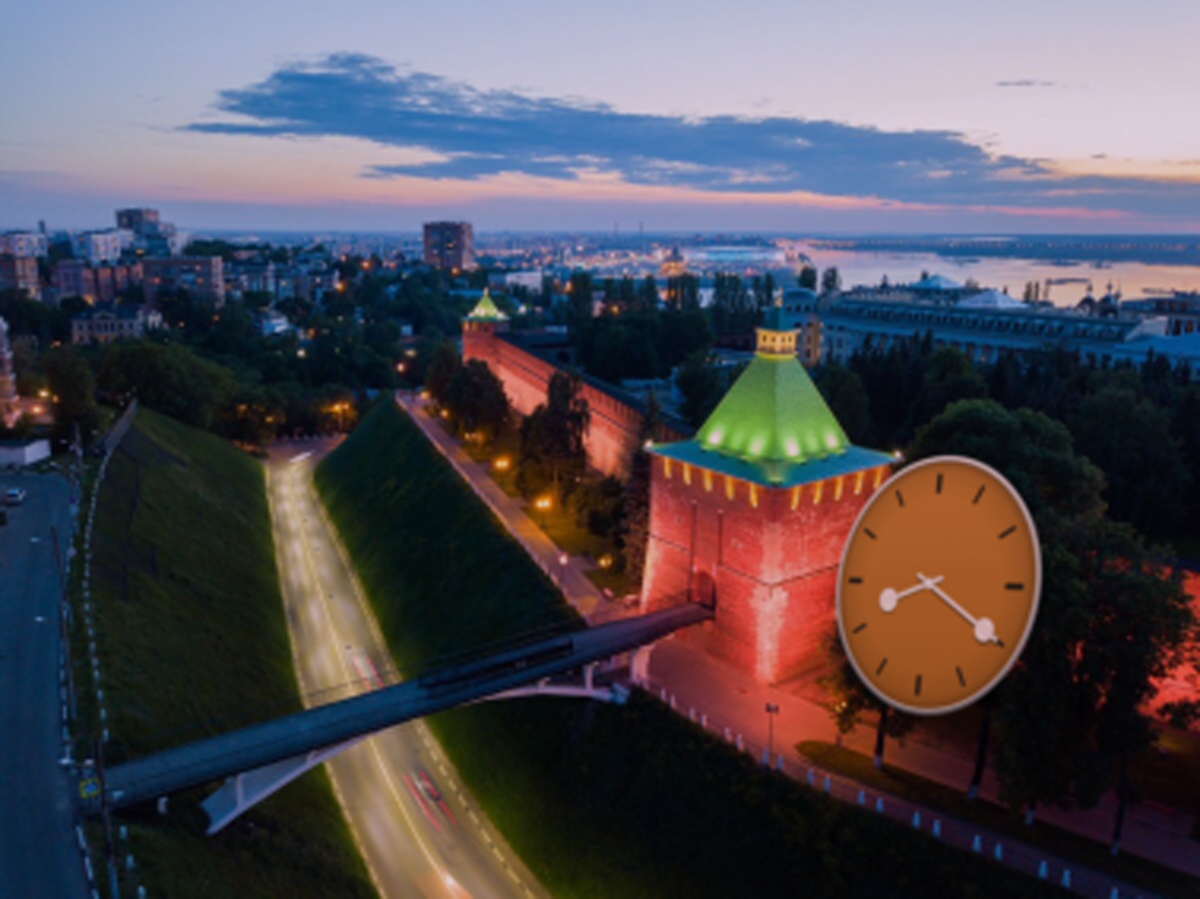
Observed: 8,20
